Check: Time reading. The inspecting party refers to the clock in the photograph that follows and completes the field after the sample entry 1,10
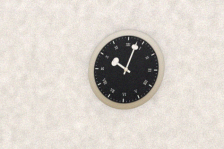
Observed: 10,03
